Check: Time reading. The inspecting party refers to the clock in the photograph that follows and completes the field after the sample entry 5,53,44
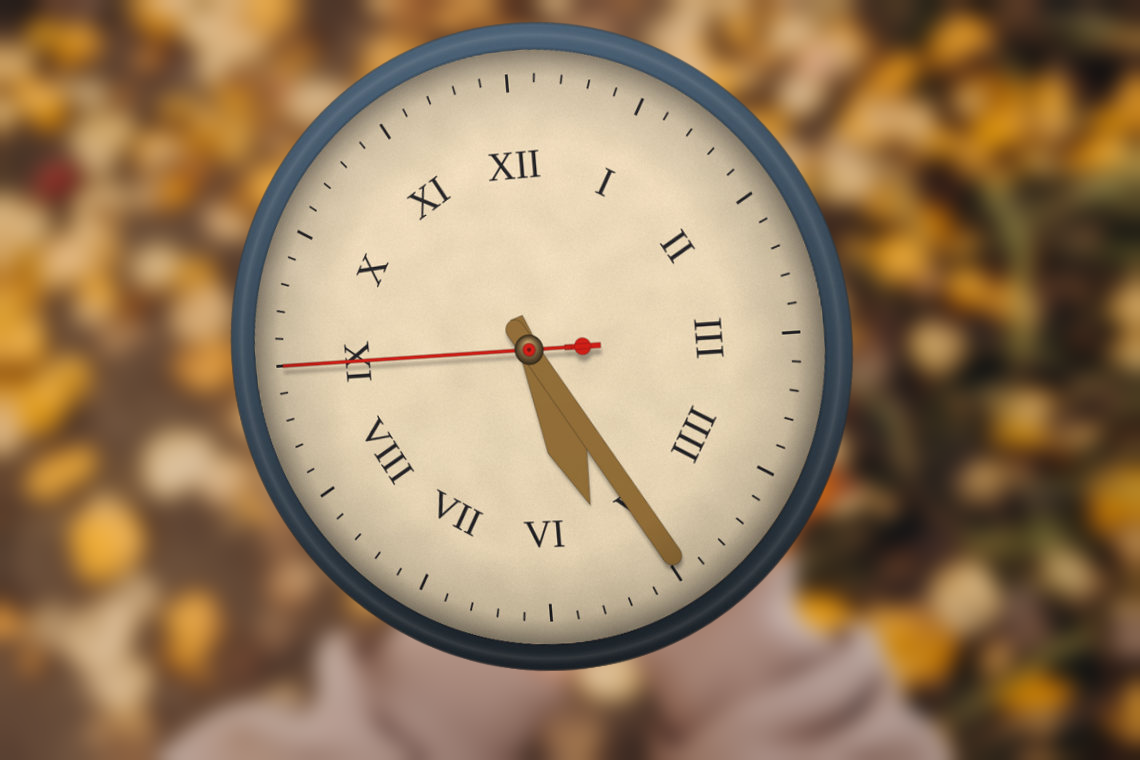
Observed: 5,24,45
